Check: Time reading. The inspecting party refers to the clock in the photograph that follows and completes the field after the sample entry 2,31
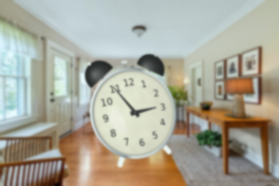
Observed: 2,55
